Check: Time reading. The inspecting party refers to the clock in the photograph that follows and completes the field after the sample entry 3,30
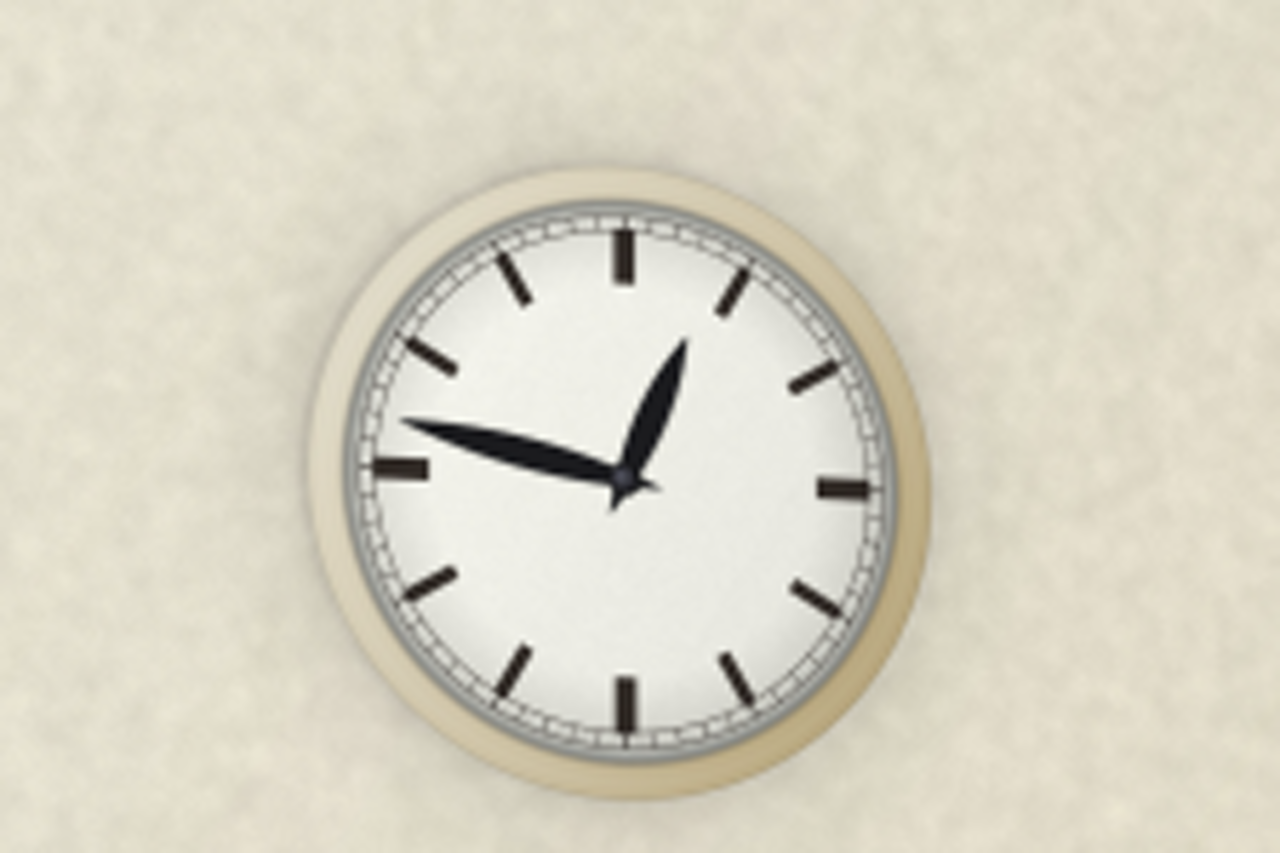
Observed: 12,47
